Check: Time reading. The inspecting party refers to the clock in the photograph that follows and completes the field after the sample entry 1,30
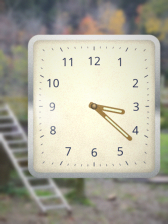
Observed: 3,22
